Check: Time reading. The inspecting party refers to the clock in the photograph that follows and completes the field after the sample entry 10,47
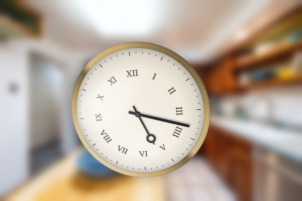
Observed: 5,18
